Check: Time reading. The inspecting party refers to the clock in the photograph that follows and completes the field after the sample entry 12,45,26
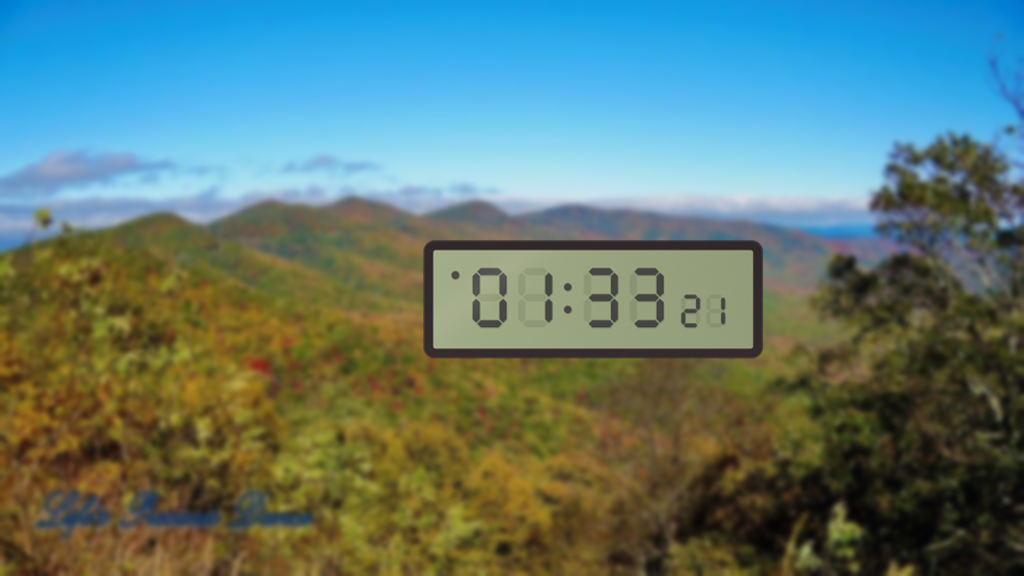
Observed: 1,33,21
